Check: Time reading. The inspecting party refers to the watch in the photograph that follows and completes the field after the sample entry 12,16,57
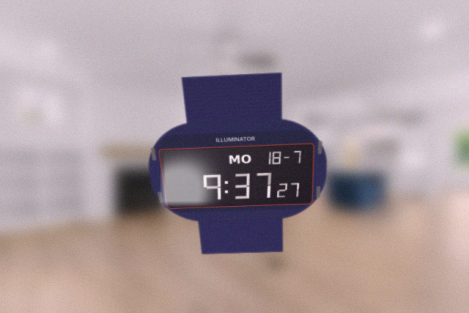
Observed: 9,37,27
